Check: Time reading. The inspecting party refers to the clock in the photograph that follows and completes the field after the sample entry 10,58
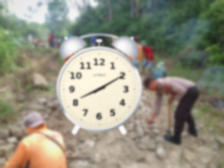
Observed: 8,10
